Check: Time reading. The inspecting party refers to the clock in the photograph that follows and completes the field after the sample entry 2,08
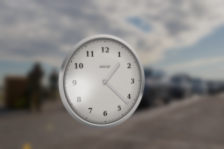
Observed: 1,22
